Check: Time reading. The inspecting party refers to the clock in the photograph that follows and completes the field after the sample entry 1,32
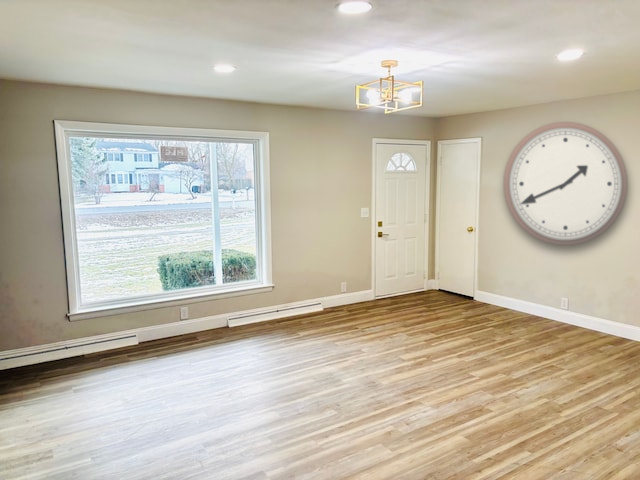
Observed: 1,41
